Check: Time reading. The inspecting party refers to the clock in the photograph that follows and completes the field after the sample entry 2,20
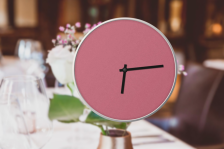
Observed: 6,14
